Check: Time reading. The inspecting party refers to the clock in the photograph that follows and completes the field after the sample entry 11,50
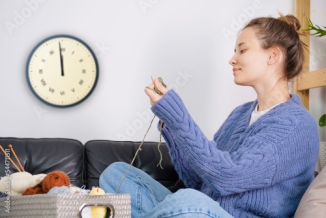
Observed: 11,59
